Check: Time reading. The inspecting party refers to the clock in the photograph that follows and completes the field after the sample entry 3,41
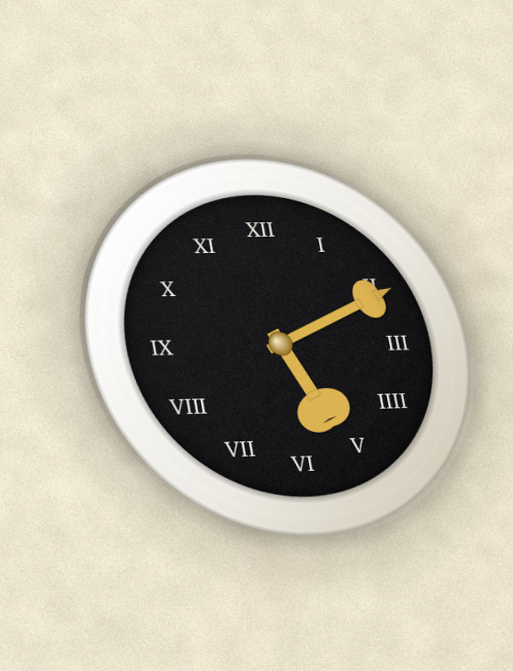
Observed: 5,11
